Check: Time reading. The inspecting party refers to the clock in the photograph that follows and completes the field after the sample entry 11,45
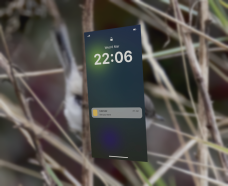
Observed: 22,06
